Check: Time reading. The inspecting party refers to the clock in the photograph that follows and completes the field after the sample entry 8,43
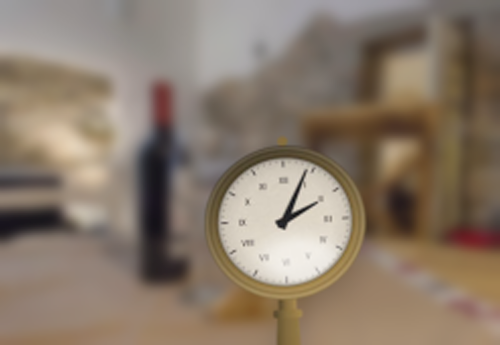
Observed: 2,04
